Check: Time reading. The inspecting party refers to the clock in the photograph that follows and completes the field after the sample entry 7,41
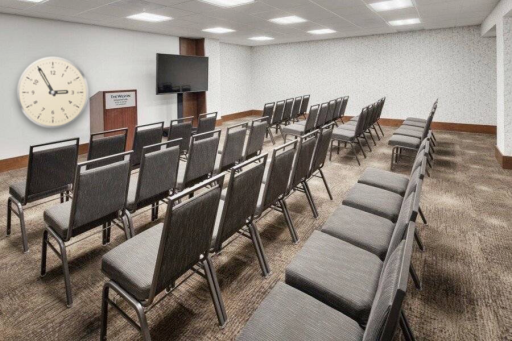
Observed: 2,55
